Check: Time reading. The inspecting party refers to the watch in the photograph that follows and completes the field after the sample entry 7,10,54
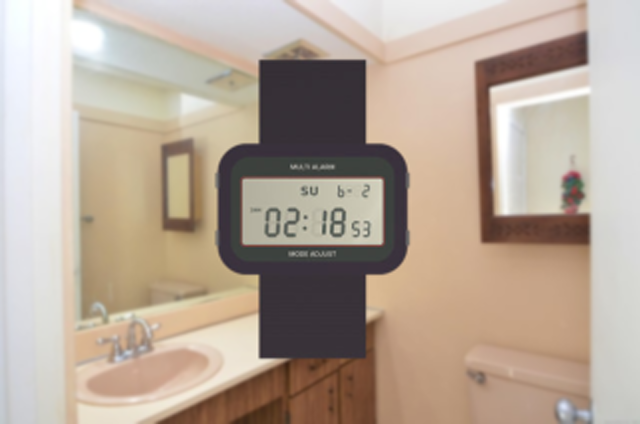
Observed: 2,18,53
